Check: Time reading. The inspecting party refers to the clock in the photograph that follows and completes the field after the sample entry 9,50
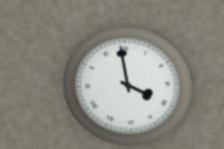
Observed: 3,59
